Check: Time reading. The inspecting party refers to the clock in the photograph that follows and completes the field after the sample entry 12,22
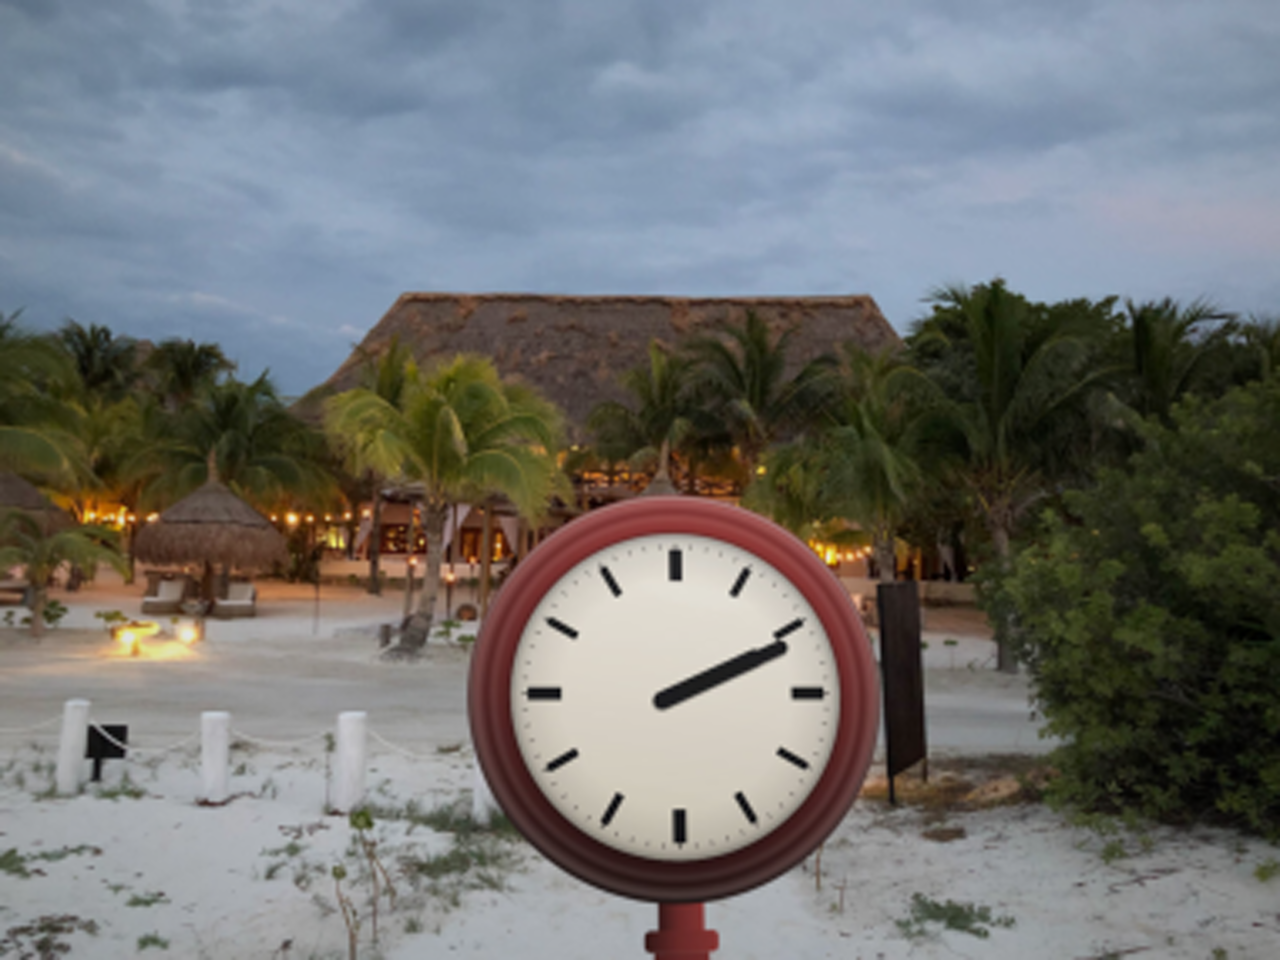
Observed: 2,11
